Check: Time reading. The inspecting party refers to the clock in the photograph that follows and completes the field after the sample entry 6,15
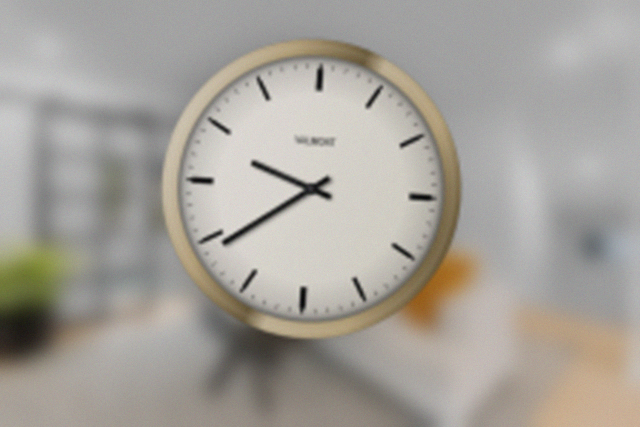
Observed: 9,39
